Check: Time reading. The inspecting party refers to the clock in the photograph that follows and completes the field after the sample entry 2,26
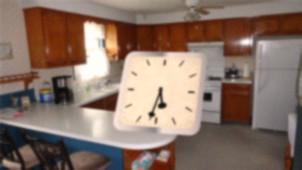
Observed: 5,32
